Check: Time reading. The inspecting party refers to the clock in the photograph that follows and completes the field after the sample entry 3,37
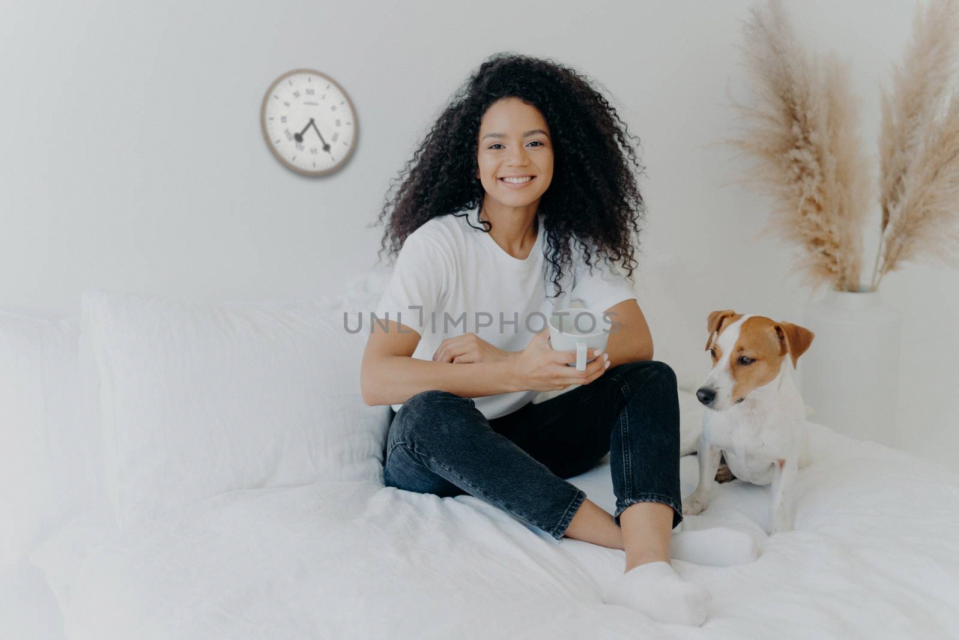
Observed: 7,25
